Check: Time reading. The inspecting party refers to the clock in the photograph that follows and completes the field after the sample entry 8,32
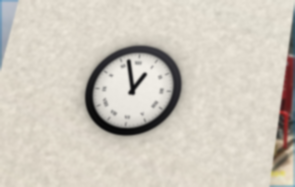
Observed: 12,57
